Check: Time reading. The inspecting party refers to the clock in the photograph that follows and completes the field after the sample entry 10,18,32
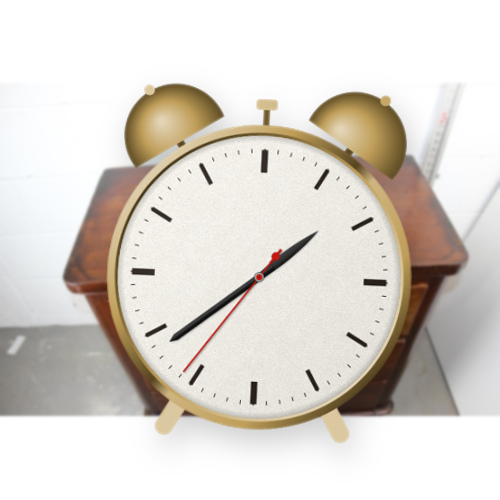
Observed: 1,38,36
